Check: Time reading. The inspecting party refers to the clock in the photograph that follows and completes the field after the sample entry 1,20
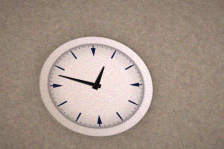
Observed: 12,48
